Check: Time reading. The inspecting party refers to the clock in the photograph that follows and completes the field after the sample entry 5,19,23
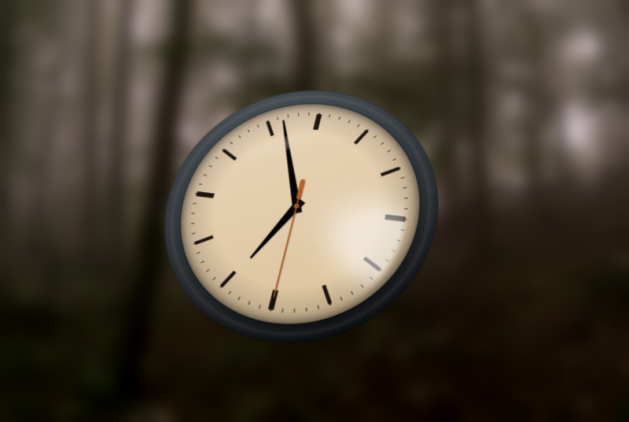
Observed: 6,56,30
